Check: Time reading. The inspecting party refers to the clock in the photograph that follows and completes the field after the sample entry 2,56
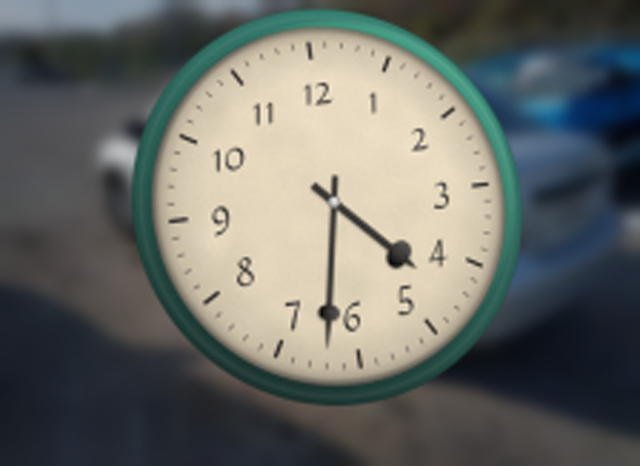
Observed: 4,32
